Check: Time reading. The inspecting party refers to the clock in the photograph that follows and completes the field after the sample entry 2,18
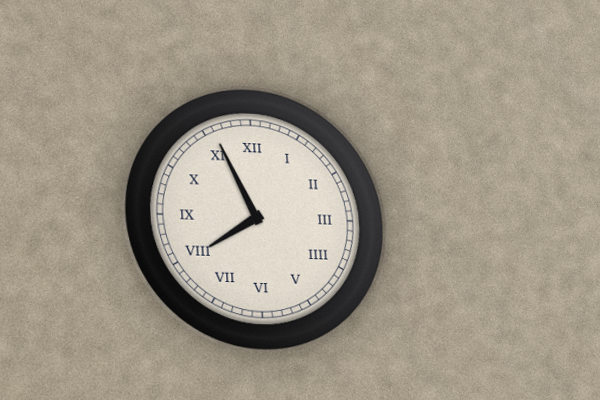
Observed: 7,56
